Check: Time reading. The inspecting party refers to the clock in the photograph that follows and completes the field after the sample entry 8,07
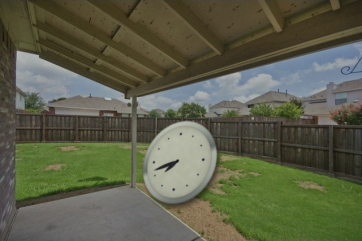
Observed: 7,42
